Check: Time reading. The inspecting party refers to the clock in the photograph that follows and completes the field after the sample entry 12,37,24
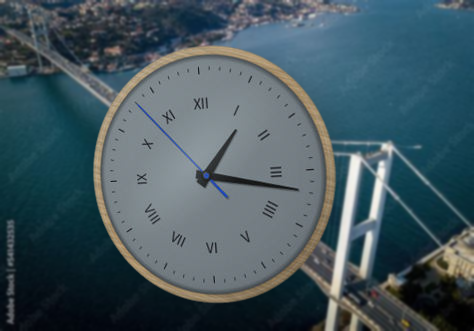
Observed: 1,16,53
